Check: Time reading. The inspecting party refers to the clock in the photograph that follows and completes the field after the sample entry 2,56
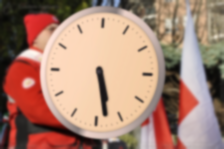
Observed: 5,28
